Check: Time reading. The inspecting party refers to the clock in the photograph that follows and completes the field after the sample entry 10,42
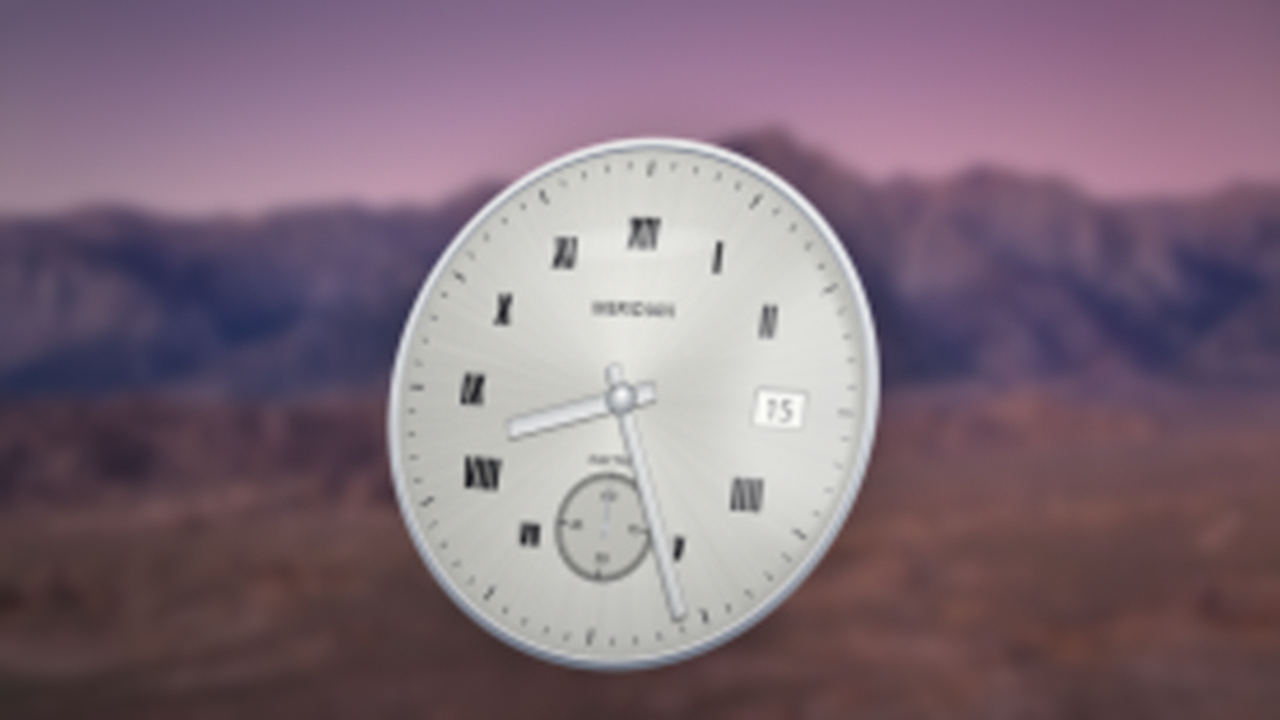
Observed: 8,26
